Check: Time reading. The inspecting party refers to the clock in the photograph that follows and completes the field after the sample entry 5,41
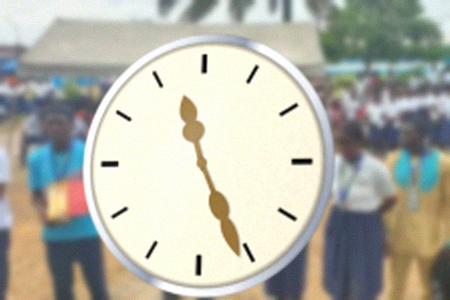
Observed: 11,26
